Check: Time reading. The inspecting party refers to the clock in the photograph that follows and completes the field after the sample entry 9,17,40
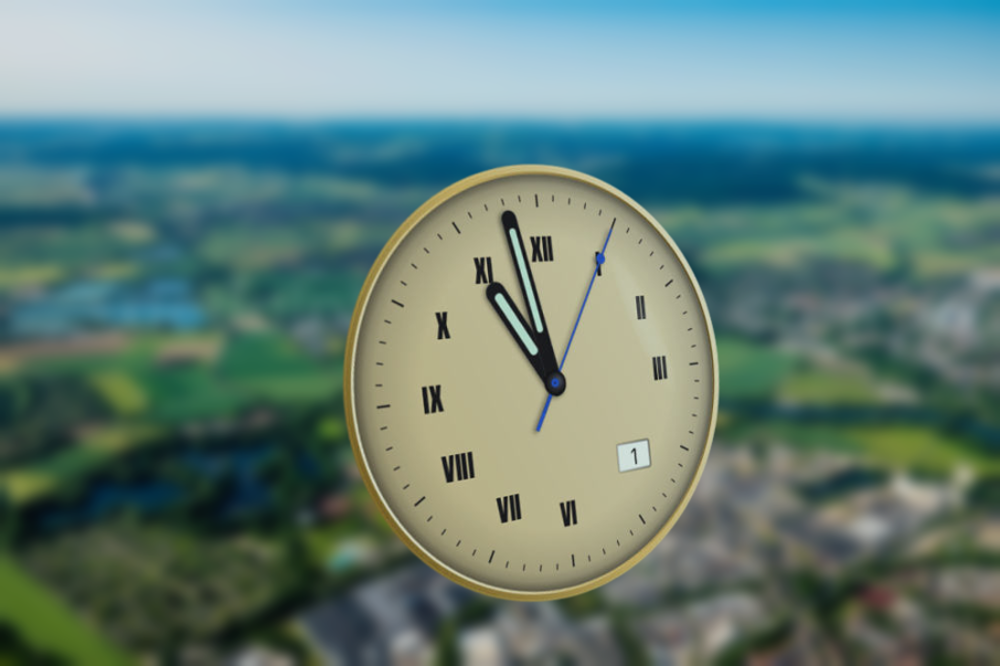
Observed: 10,58,05
